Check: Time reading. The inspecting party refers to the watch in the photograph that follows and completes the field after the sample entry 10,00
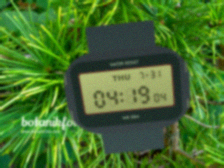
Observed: 4,19
